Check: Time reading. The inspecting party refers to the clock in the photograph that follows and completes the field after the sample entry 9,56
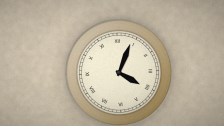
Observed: 4,04
